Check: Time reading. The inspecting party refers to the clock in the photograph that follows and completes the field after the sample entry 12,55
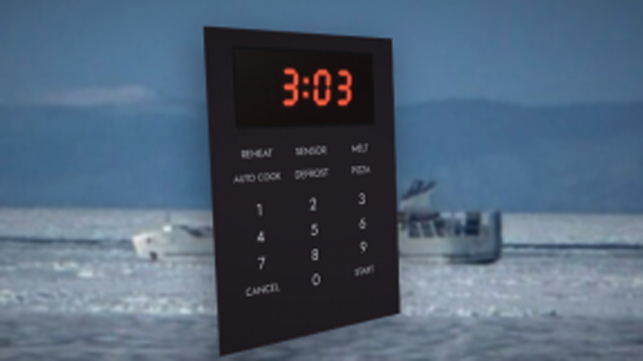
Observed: 3,03
